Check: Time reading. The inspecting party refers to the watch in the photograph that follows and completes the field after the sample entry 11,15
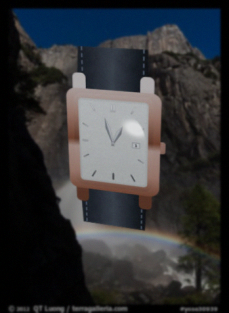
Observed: 12,57
